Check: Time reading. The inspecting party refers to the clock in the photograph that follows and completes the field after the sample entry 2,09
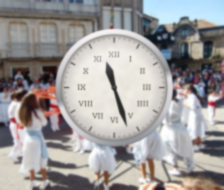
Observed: 11,27
